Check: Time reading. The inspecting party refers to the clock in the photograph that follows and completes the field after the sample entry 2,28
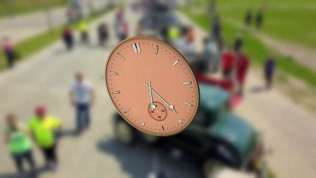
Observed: 6,24
